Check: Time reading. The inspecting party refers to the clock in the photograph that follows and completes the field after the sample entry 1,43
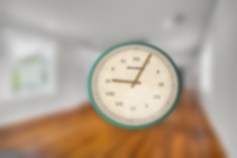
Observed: 9,04
